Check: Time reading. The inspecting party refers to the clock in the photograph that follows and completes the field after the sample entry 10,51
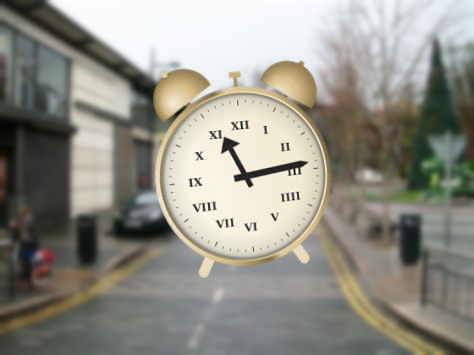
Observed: 11,14
